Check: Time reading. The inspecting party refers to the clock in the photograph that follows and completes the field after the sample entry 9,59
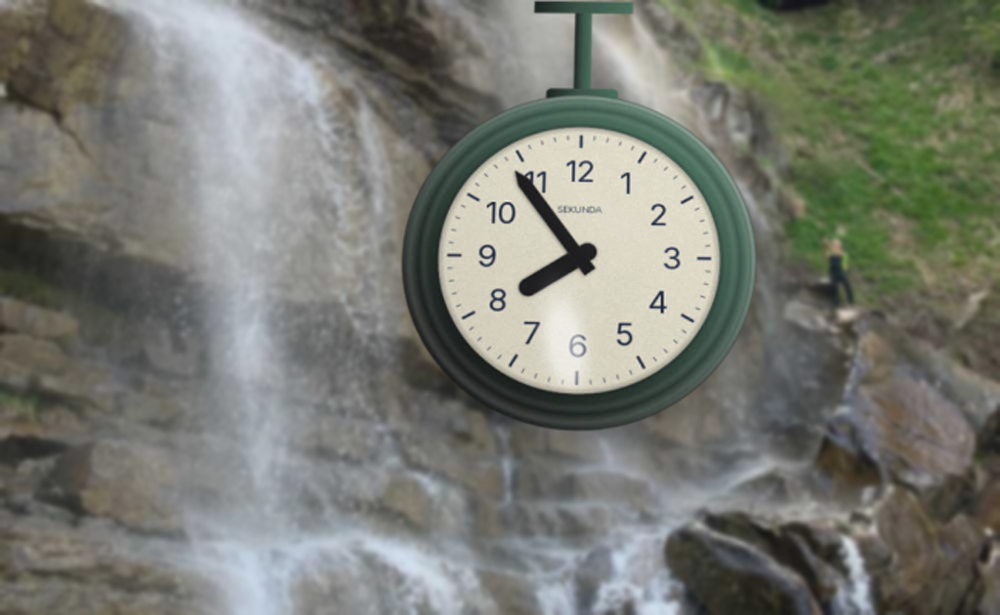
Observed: 7,54
